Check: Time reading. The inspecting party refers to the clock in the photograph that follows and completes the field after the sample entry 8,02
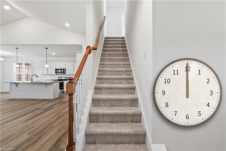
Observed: 12,00
